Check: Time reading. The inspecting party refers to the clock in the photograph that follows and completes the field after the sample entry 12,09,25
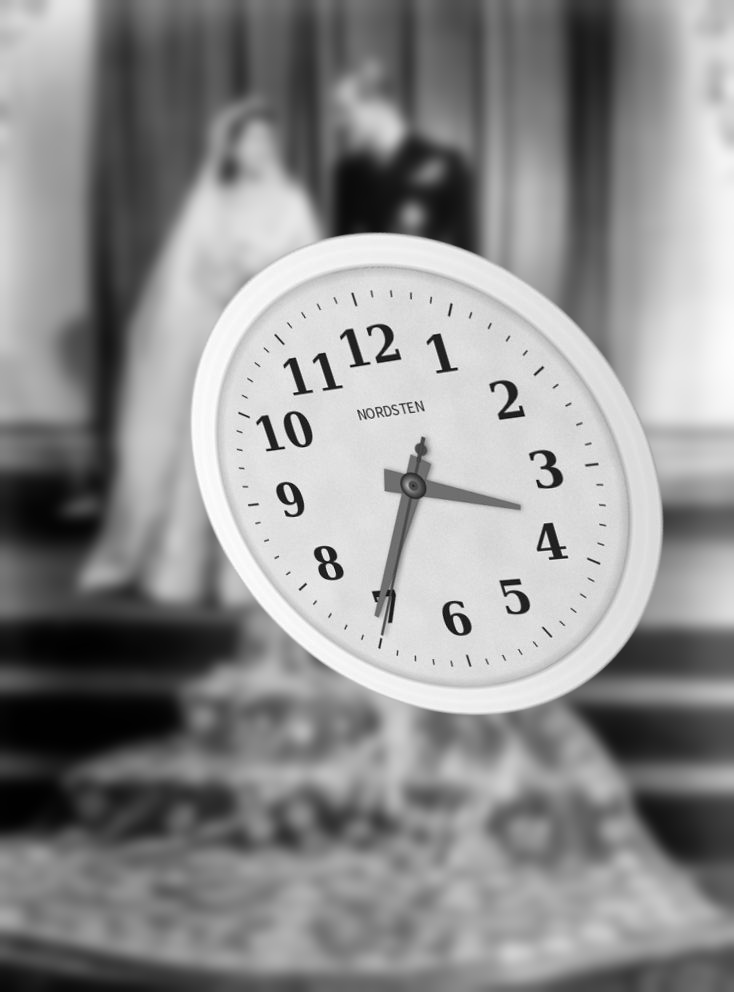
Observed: 3,35,35
